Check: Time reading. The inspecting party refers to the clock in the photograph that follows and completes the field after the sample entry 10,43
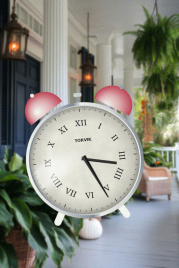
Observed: 3,26
